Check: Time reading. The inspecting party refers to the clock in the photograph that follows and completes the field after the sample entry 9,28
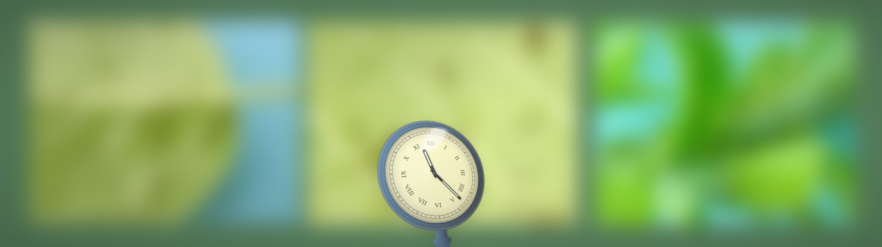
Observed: 11,23
